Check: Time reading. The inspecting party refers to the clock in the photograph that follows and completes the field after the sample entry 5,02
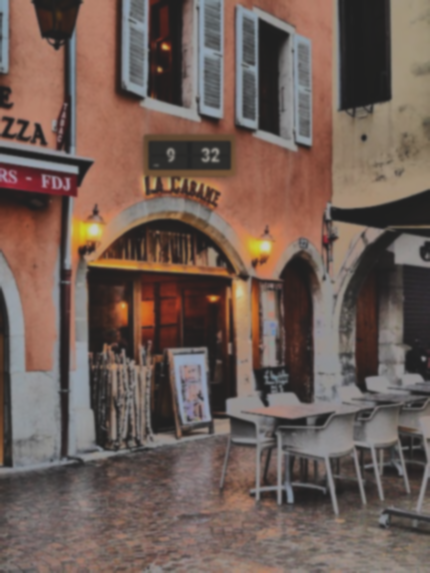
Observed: 9,32
